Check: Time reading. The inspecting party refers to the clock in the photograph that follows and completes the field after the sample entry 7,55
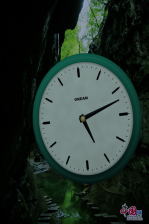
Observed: 5,12
